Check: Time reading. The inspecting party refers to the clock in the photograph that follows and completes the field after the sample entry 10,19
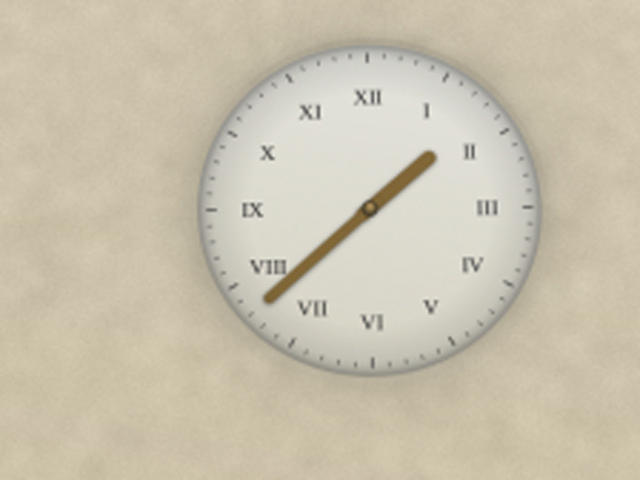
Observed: 1,38
